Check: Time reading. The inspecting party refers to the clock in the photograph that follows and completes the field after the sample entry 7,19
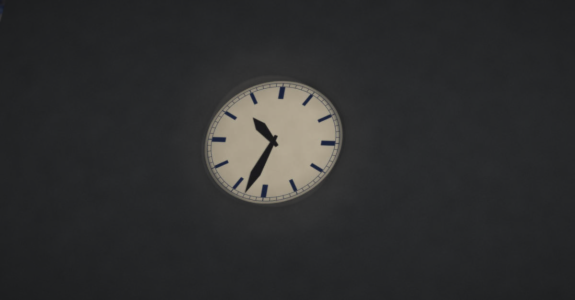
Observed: 10,33
